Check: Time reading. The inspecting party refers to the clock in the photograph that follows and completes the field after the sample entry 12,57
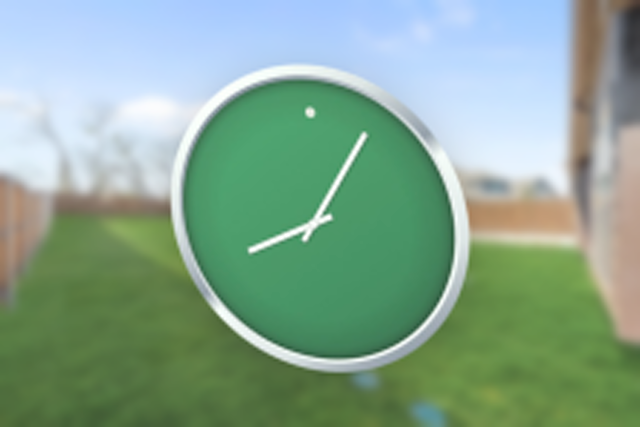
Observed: 8,05
